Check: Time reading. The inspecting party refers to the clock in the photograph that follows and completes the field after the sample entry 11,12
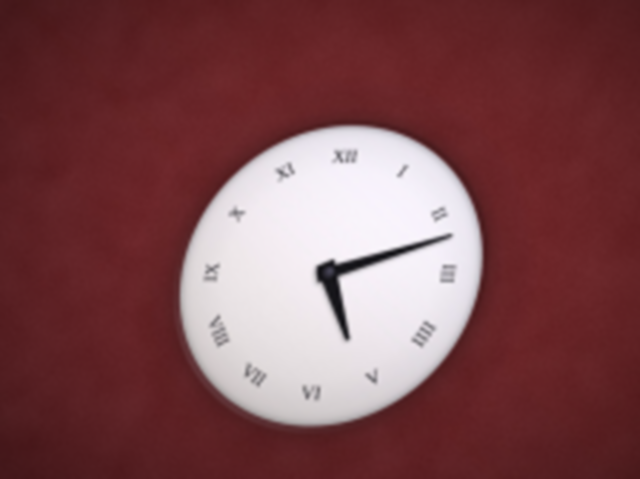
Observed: 5,12
